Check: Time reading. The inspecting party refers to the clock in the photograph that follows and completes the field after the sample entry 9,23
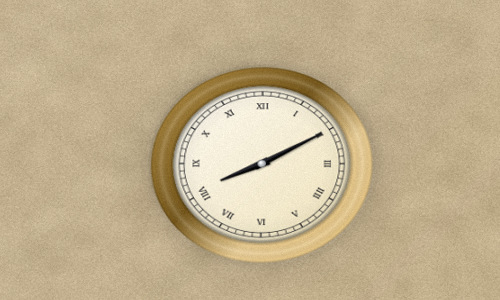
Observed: 8,10
